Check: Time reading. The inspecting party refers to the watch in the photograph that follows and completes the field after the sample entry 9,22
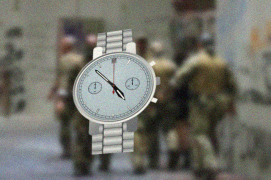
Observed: 4,53
